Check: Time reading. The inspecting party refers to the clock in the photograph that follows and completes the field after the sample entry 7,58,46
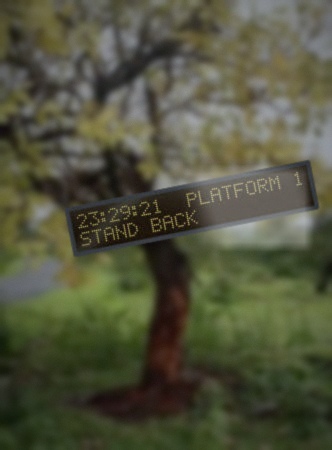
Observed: 23,29,21
